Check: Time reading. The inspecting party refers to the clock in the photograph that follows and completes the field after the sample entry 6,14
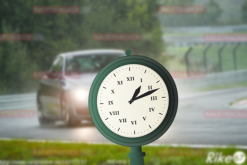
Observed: 1,12
